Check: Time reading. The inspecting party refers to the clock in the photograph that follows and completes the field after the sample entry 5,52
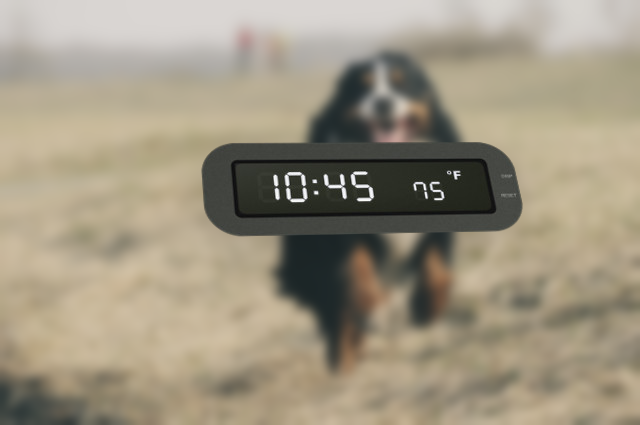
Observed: 10,45
